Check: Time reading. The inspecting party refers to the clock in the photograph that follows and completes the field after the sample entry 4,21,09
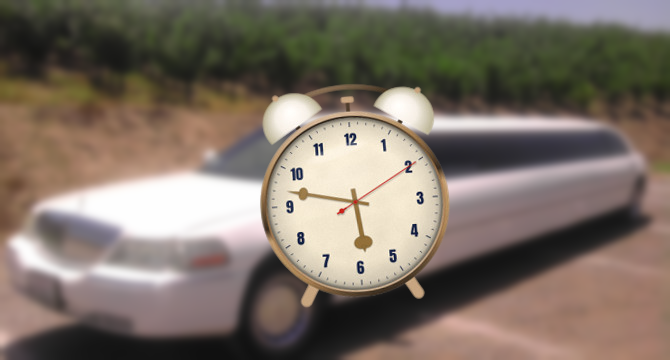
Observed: 5,47,10
